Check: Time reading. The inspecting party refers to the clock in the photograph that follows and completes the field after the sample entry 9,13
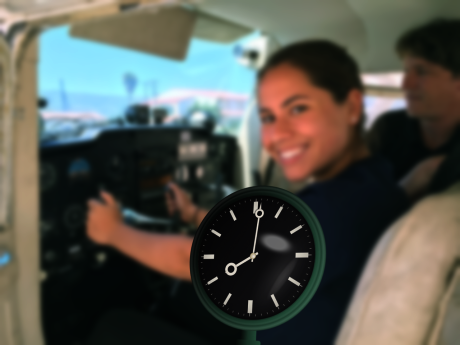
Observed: 8,01
